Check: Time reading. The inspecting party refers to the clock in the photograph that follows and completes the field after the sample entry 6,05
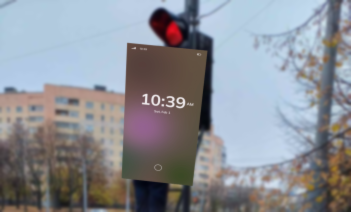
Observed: 10,39
